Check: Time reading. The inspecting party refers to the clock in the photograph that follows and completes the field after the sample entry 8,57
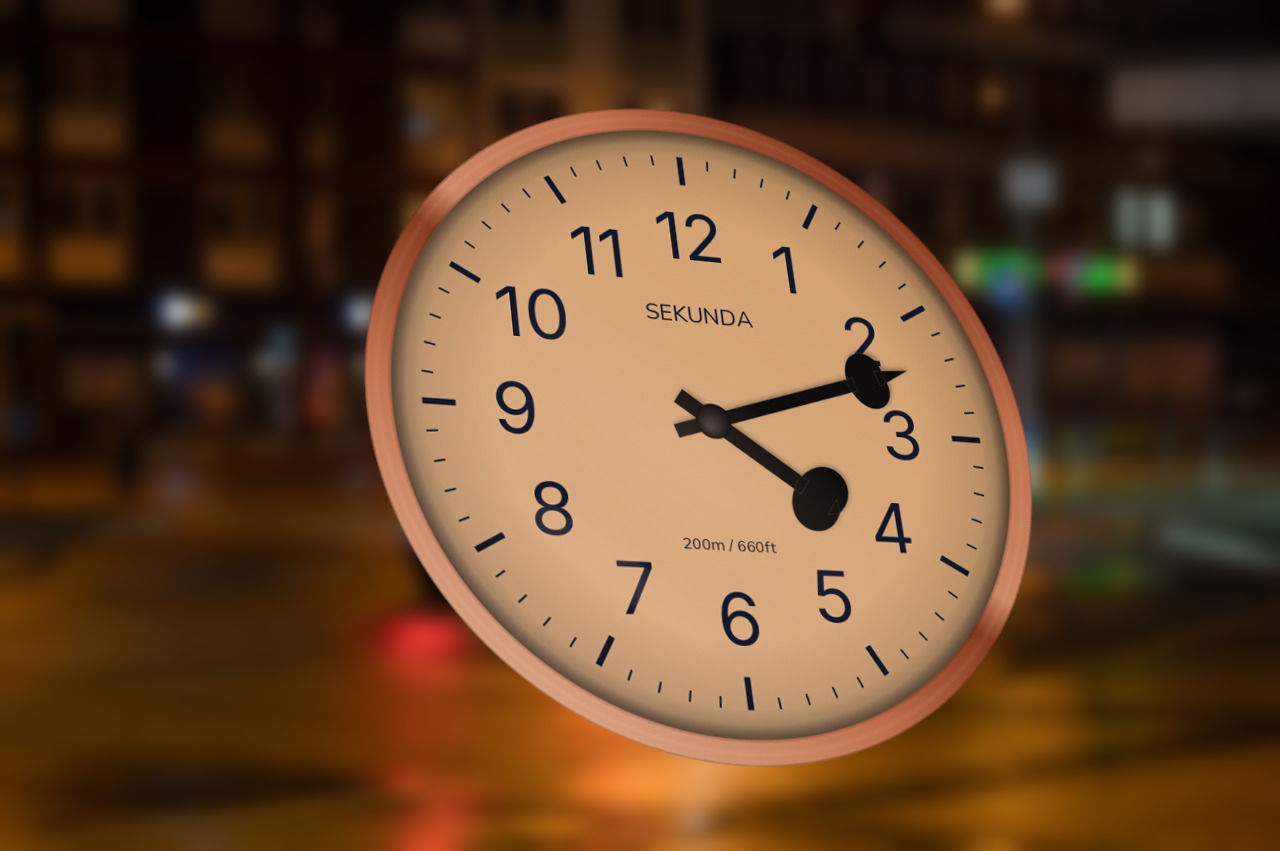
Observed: 4,12
